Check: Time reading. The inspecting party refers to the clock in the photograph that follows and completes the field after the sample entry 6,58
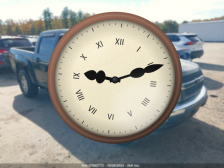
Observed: 9,11
